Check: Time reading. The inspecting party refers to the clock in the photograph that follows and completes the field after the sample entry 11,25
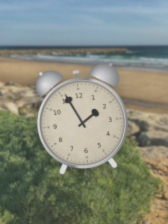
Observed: 1,56
